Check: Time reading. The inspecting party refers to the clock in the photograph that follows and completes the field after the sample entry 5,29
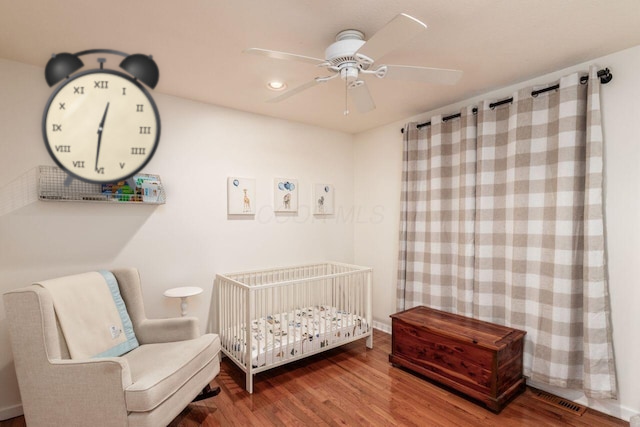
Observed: 12,31
